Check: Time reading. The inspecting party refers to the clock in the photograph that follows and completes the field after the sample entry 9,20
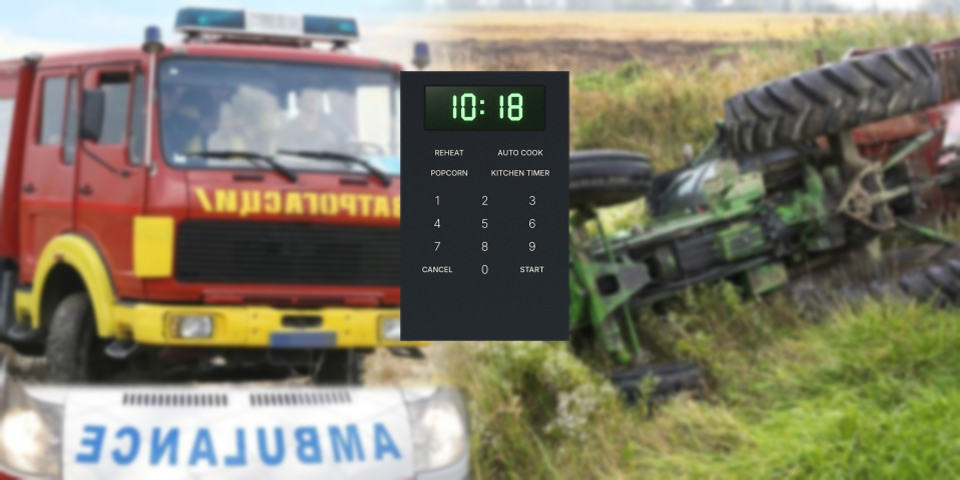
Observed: 10,18
